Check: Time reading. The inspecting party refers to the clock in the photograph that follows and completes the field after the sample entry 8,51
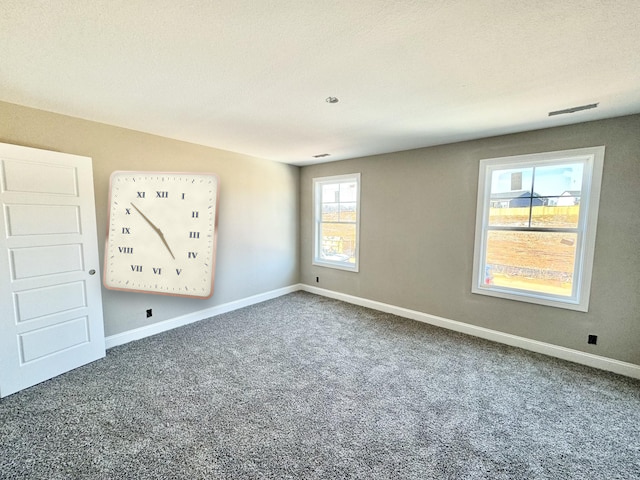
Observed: 4,52
